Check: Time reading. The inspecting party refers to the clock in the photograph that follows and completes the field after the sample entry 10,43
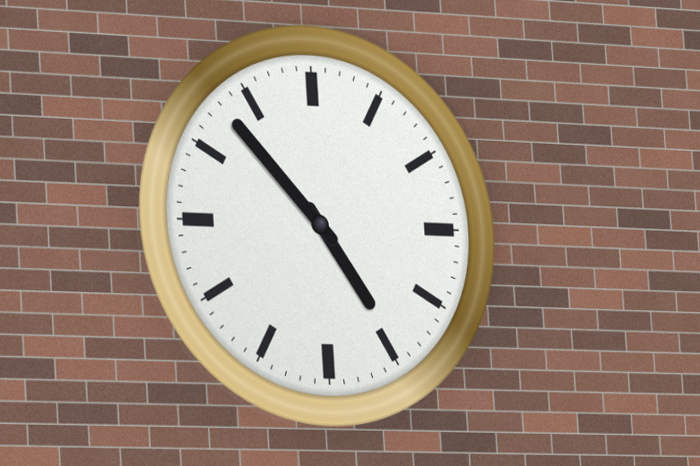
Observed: 4,53
